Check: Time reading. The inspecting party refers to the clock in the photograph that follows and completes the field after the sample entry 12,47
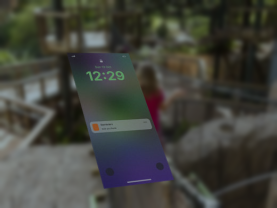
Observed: 12,29
